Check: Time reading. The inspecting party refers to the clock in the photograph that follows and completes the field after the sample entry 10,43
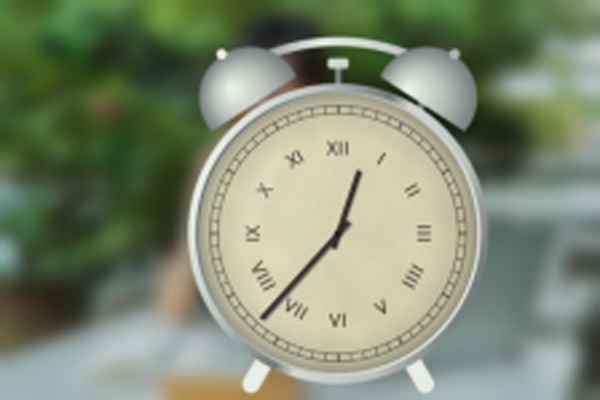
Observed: 12,37
